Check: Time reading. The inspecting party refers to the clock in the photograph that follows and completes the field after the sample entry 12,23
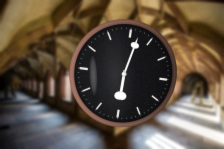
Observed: 6,02
